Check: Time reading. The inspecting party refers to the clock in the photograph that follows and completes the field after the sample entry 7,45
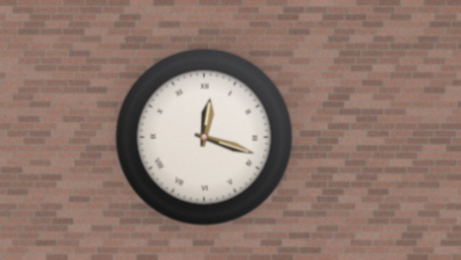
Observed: 12,18
